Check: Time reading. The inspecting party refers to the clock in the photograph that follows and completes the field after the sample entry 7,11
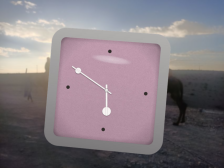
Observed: 5,50
